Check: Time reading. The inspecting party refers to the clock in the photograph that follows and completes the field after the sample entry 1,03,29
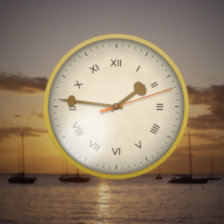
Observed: 1,46,12
